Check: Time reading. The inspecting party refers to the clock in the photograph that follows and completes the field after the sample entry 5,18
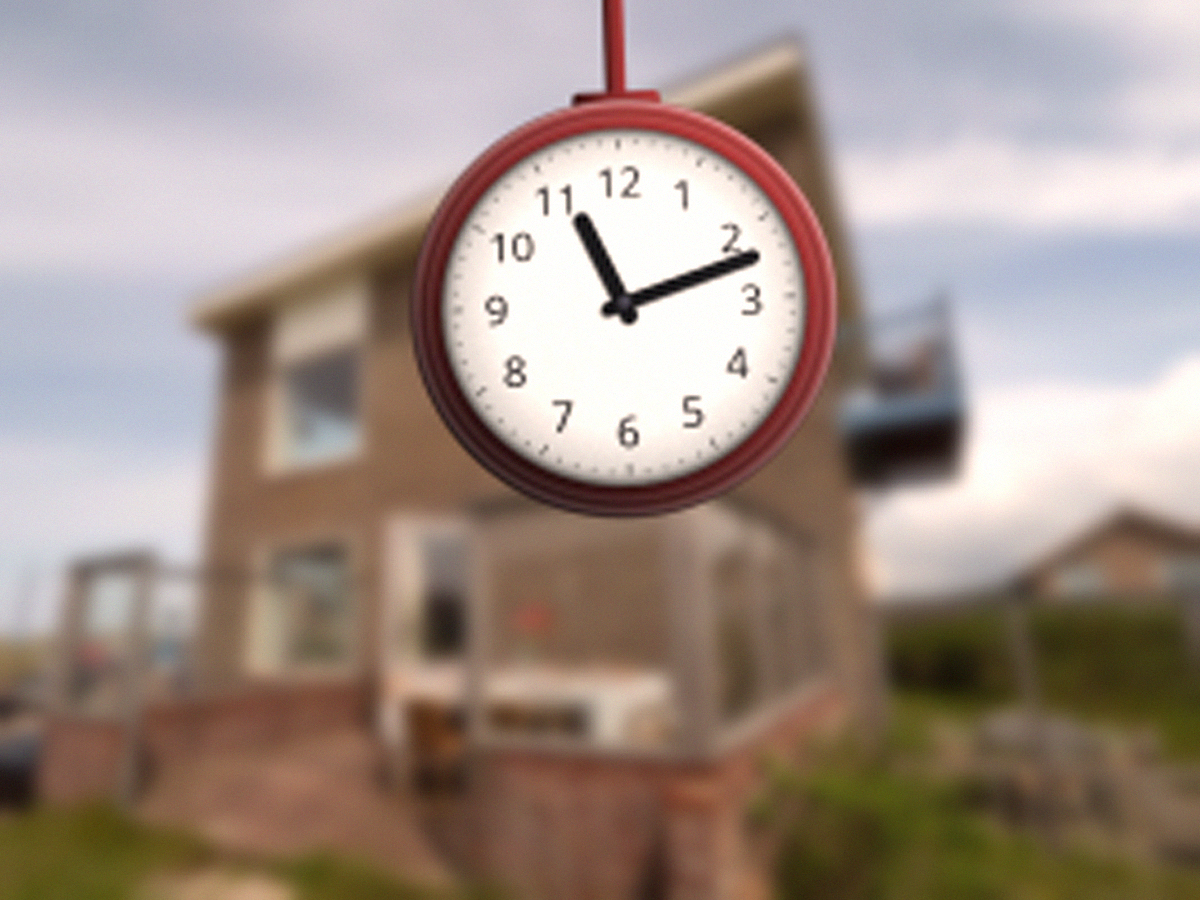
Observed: 11,12
